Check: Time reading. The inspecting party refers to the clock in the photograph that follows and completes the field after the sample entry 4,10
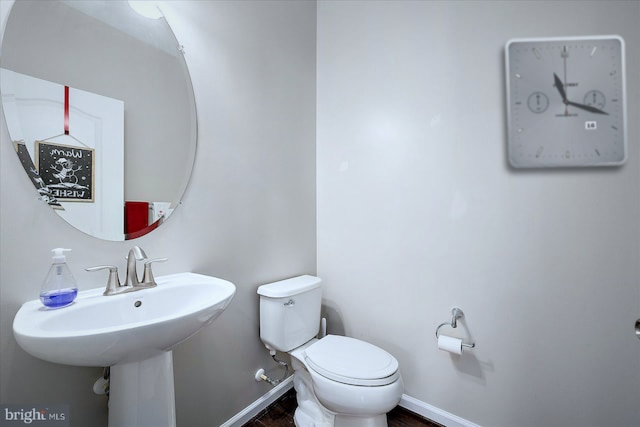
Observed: 11,18
